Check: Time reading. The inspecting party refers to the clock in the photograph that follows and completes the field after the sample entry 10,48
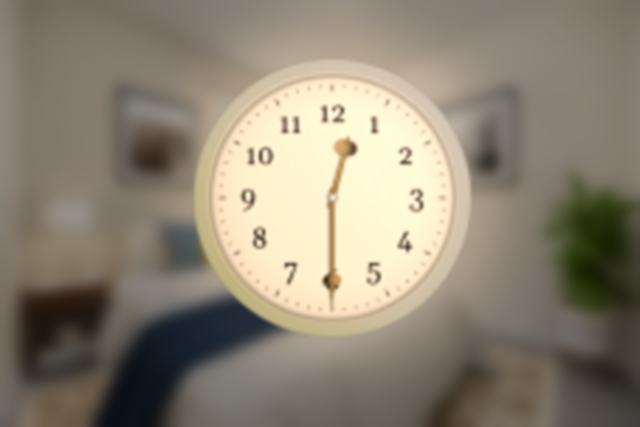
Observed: 12,30
